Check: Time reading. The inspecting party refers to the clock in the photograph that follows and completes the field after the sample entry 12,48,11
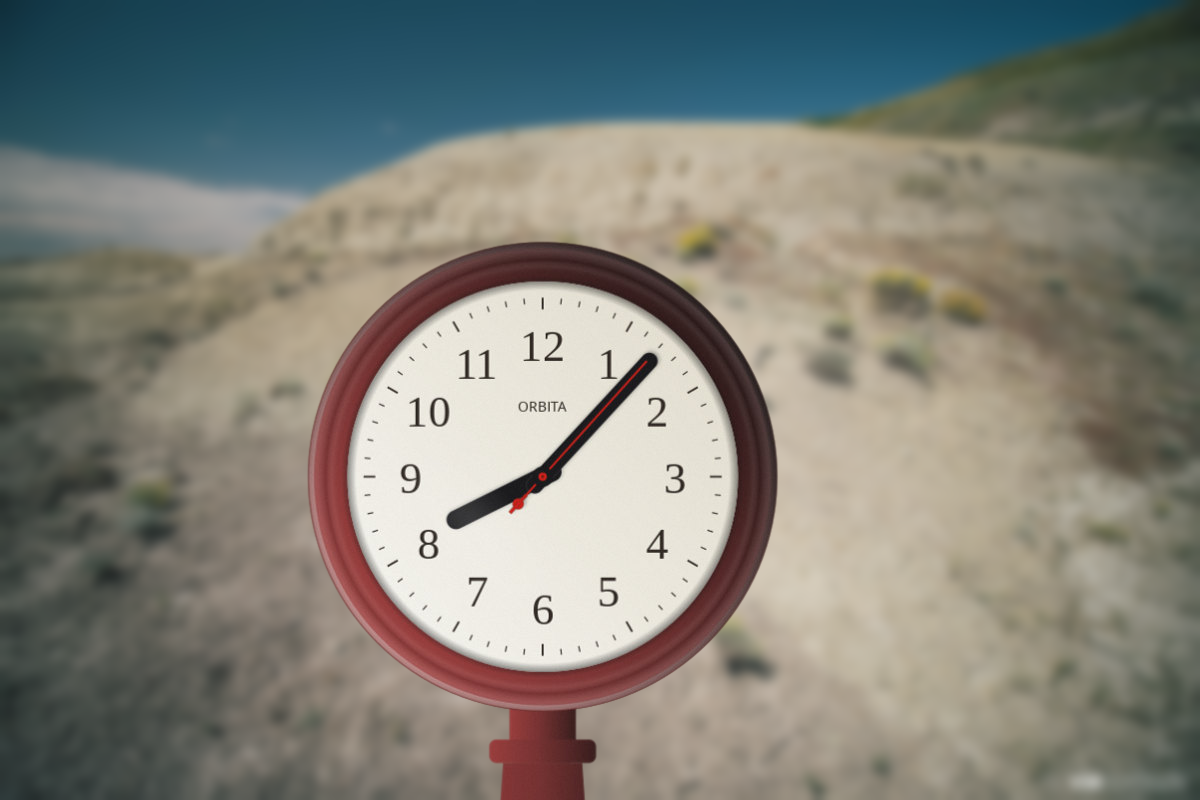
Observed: 8,07,07
